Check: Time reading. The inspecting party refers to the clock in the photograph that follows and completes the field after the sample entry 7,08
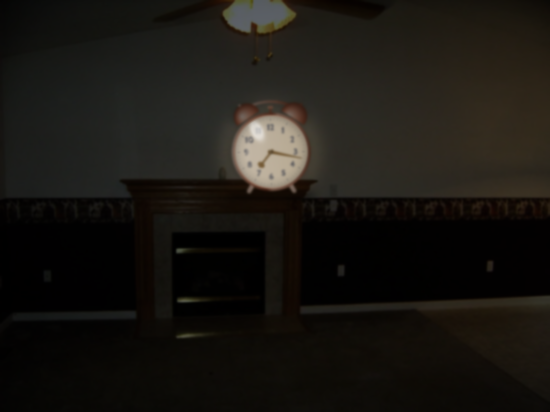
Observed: 7,17
